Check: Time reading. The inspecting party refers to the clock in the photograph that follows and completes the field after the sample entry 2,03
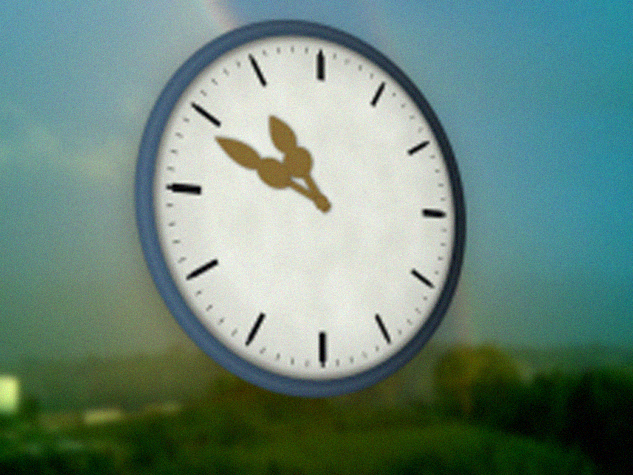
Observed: 10,49
